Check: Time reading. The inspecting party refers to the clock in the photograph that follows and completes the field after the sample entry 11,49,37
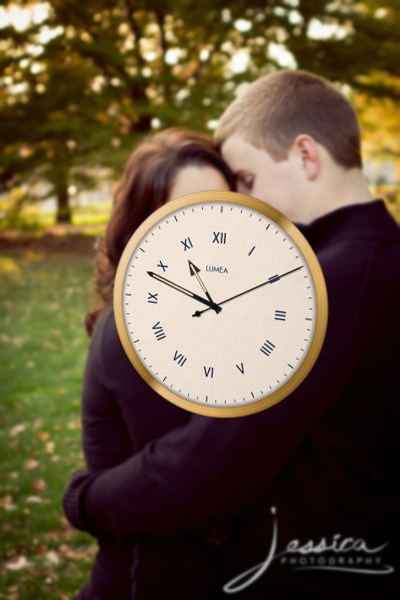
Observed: 10,48,10
